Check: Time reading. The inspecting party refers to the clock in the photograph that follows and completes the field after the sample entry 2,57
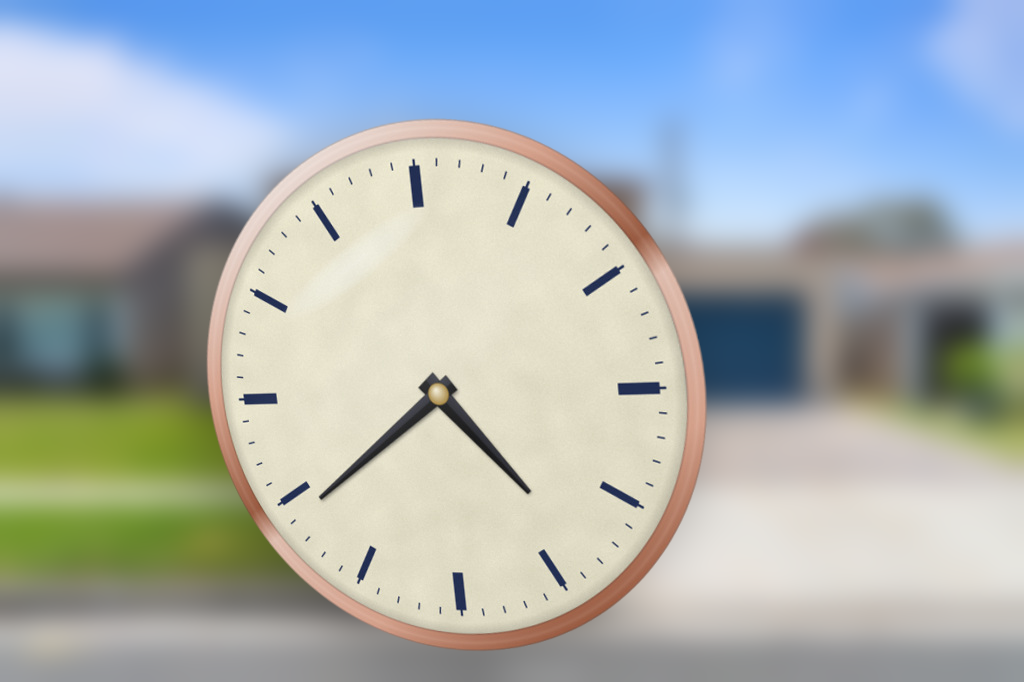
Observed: 4,39
